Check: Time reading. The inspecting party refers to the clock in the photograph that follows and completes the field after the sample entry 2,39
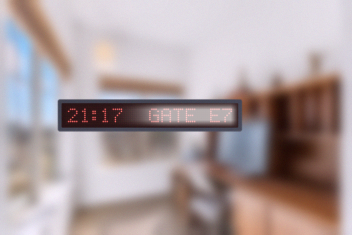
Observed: 21,17
